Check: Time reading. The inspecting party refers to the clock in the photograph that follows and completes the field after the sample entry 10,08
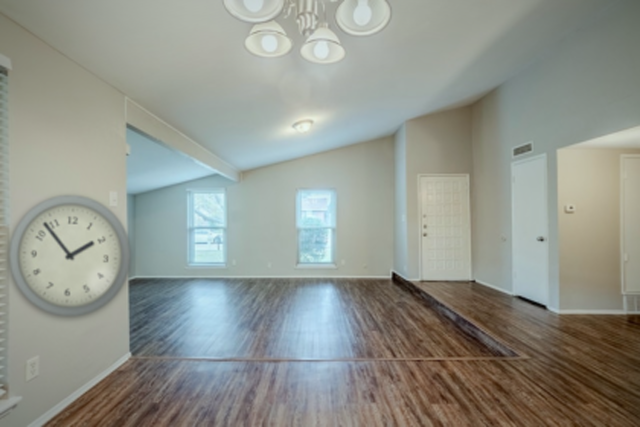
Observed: 1,53
